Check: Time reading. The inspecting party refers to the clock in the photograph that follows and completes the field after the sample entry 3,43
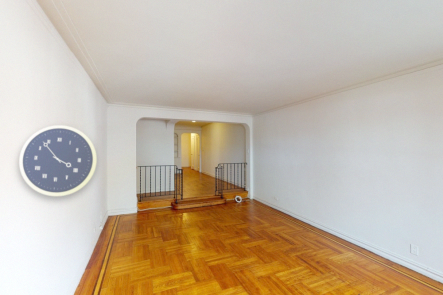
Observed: 3,53
